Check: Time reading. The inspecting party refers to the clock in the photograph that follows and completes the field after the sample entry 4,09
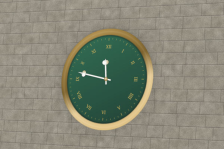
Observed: 11,47
